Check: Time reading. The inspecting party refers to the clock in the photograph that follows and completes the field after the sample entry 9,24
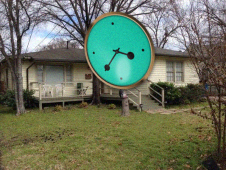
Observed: 3,37
